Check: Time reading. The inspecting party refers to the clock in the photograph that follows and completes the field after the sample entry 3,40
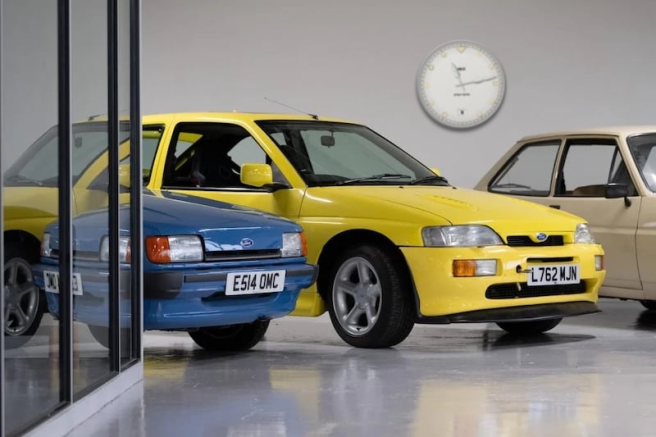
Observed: 11,13
